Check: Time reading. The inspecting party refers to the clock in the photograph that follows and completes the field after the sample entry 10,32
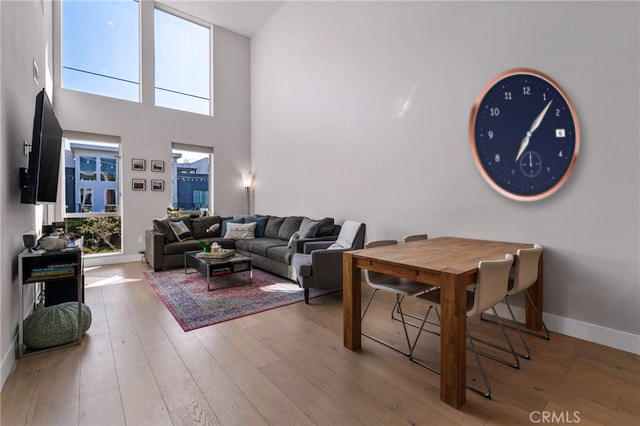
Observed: 7,07
